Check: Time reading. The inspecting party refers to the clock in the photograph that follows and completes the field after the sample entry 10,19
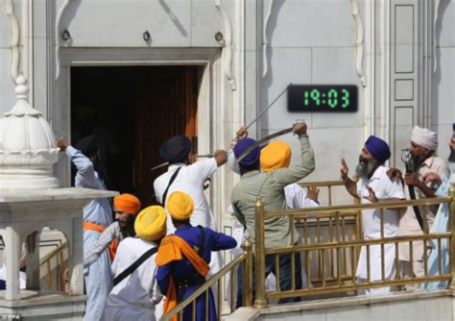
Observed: 19,03
